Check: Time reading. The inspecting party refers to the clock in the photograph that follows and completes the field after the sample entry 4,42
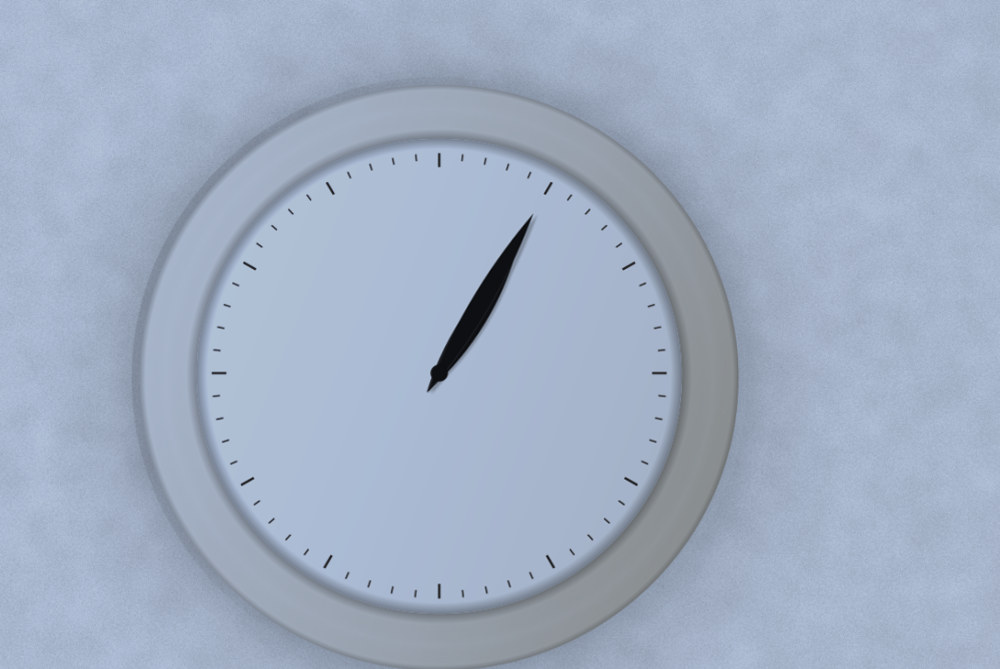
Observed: 1,05
